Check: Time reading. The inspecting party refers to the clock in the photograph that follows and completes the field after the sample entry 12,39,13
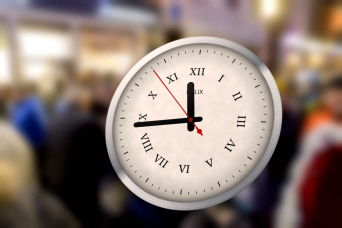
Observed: 11,43,53
